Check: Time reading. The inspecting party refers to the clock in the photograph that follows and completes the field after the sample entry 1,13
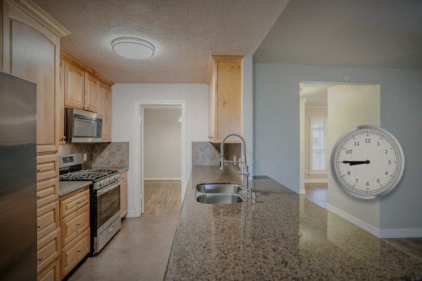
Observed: 8,45
